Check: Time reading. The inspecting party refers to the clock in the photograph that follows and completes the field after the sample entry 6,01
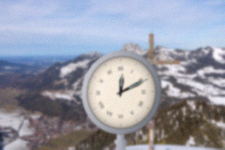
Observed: 12,11
